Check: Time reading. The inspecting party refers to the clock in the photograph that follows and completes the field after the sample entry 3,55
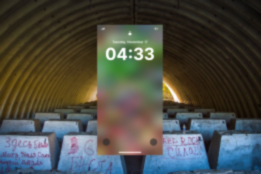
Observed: 4,33
